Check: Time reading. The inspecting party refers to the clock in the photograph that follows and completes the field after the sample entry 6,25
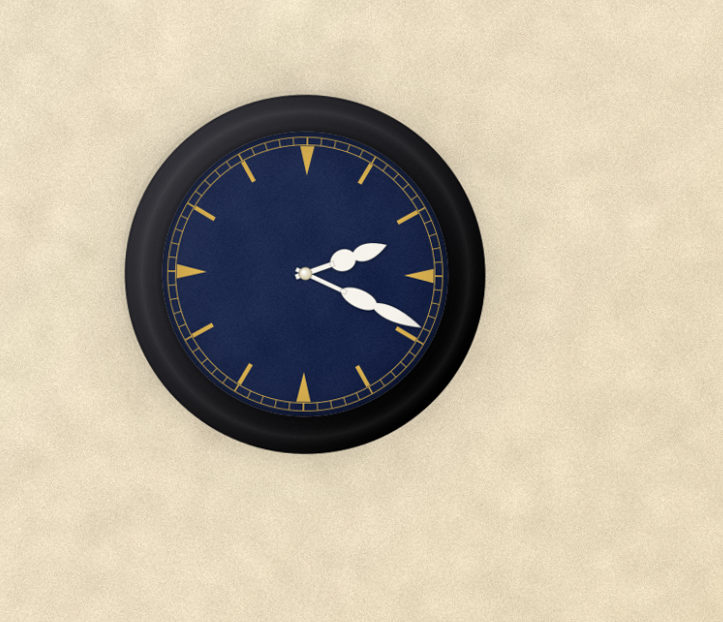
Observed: 2,19
